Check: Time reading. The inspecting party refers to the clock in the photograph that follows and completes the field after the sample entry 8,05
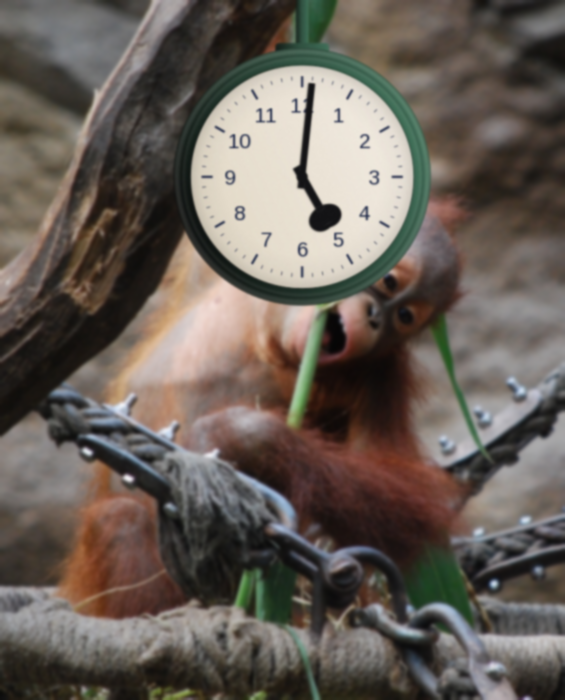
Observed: 5,01
